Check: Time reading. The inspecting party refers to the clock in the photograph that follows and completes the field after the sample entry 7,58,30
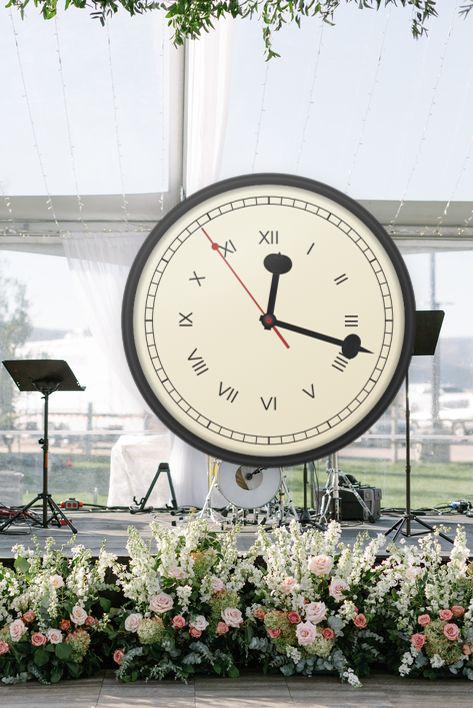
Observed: 12,17,54
